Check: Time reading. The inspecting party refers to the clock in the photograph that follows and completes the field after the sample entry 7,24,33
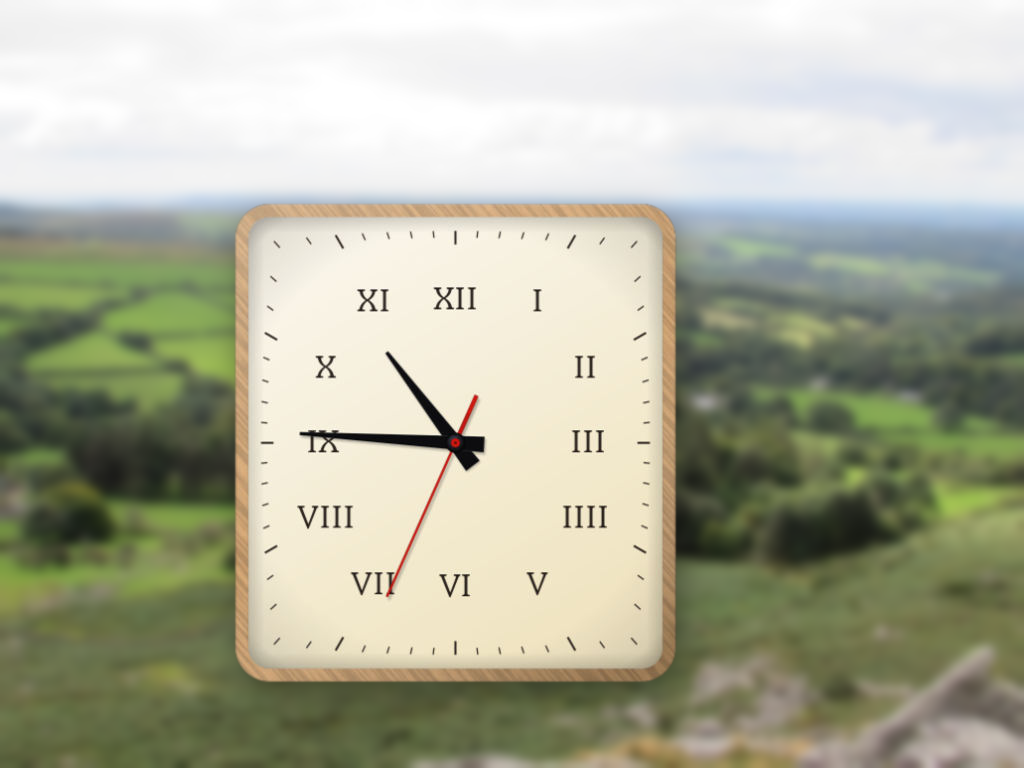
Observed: 10,45,34
